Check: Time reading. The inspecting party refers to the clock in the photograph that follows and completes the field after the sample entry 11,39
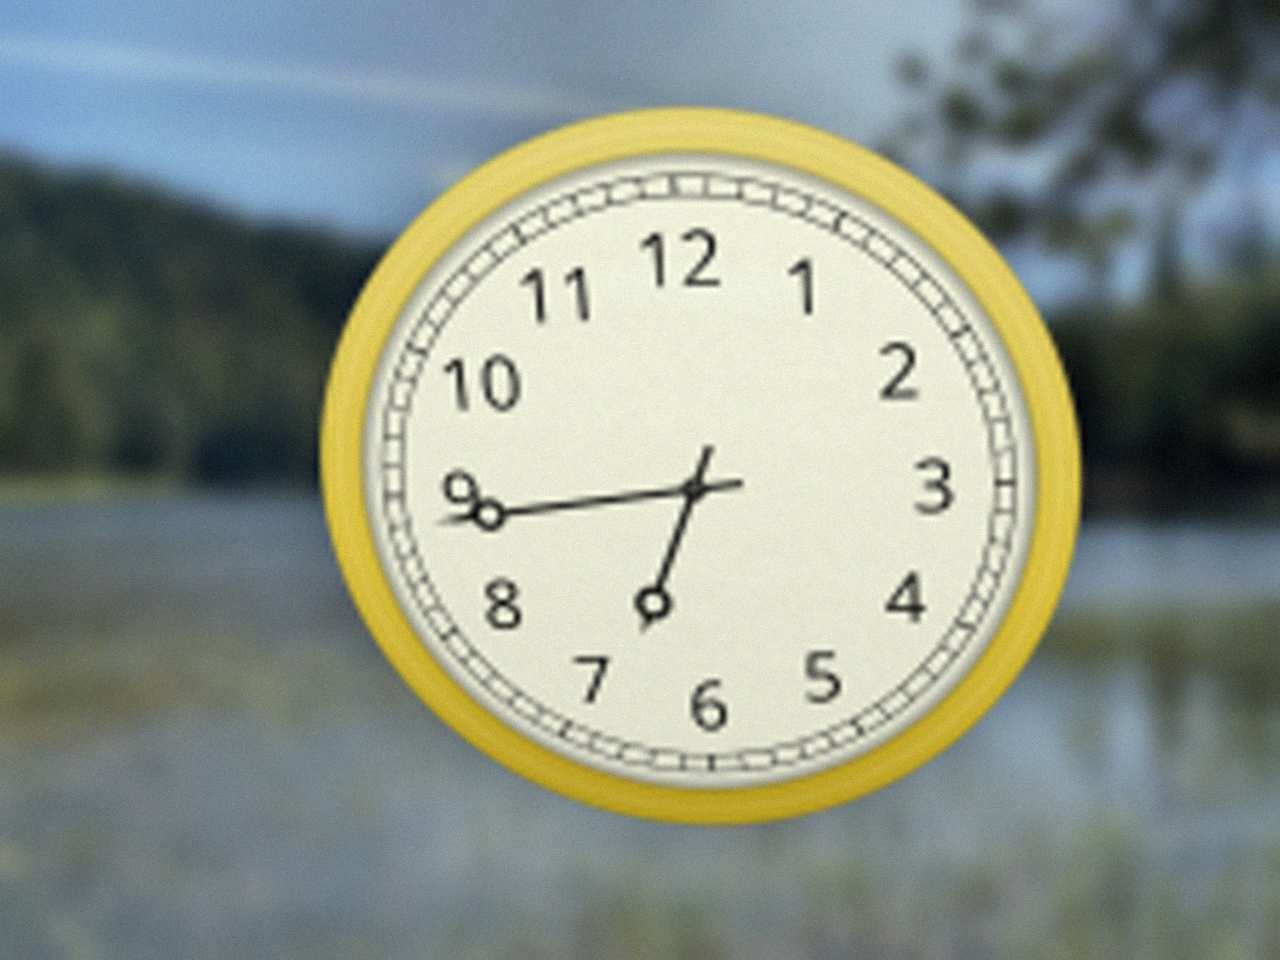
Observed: 6,44
